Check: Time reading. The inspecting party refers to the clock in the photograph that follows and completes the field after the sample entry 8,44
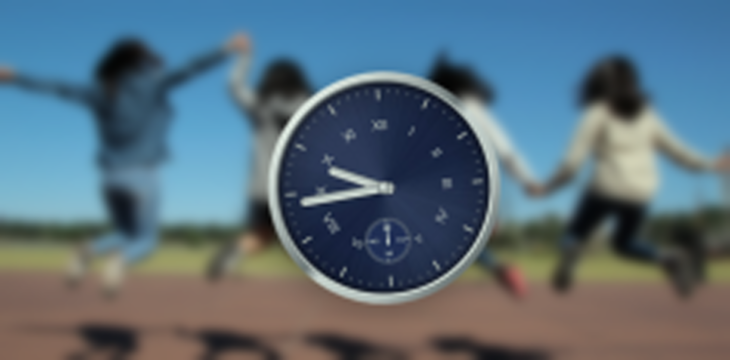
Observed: 9,44
